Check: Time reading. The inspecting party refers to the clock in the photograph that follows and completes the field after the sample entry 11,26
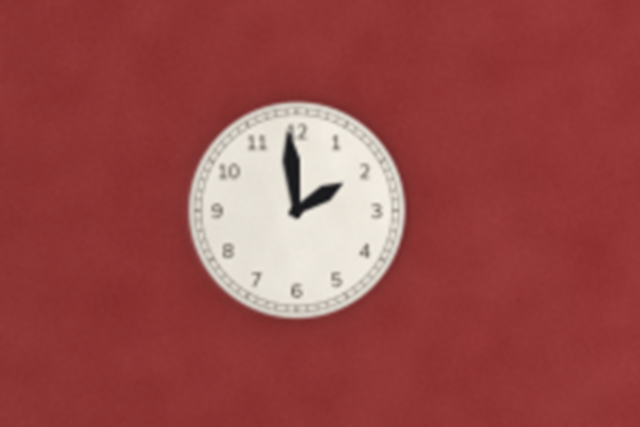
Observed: 1,59
